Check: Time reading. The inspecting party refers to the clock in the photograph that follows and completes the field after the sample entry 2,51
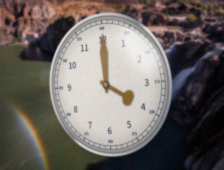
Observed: 4,00
